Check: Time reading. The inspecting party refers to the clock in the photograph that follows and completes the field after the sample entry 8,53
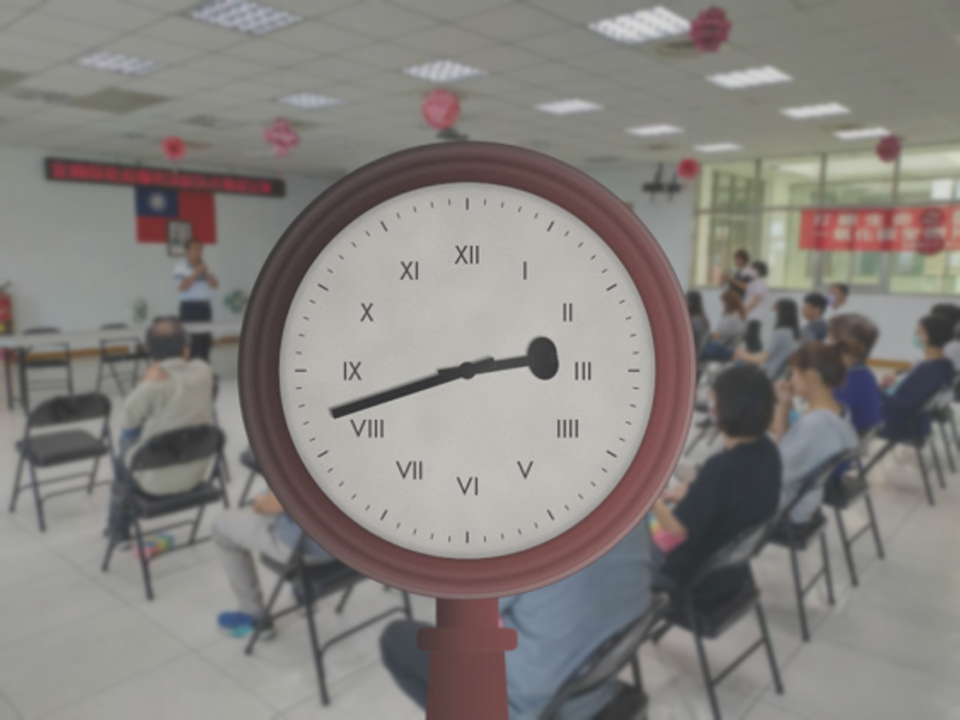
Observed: 2,42
